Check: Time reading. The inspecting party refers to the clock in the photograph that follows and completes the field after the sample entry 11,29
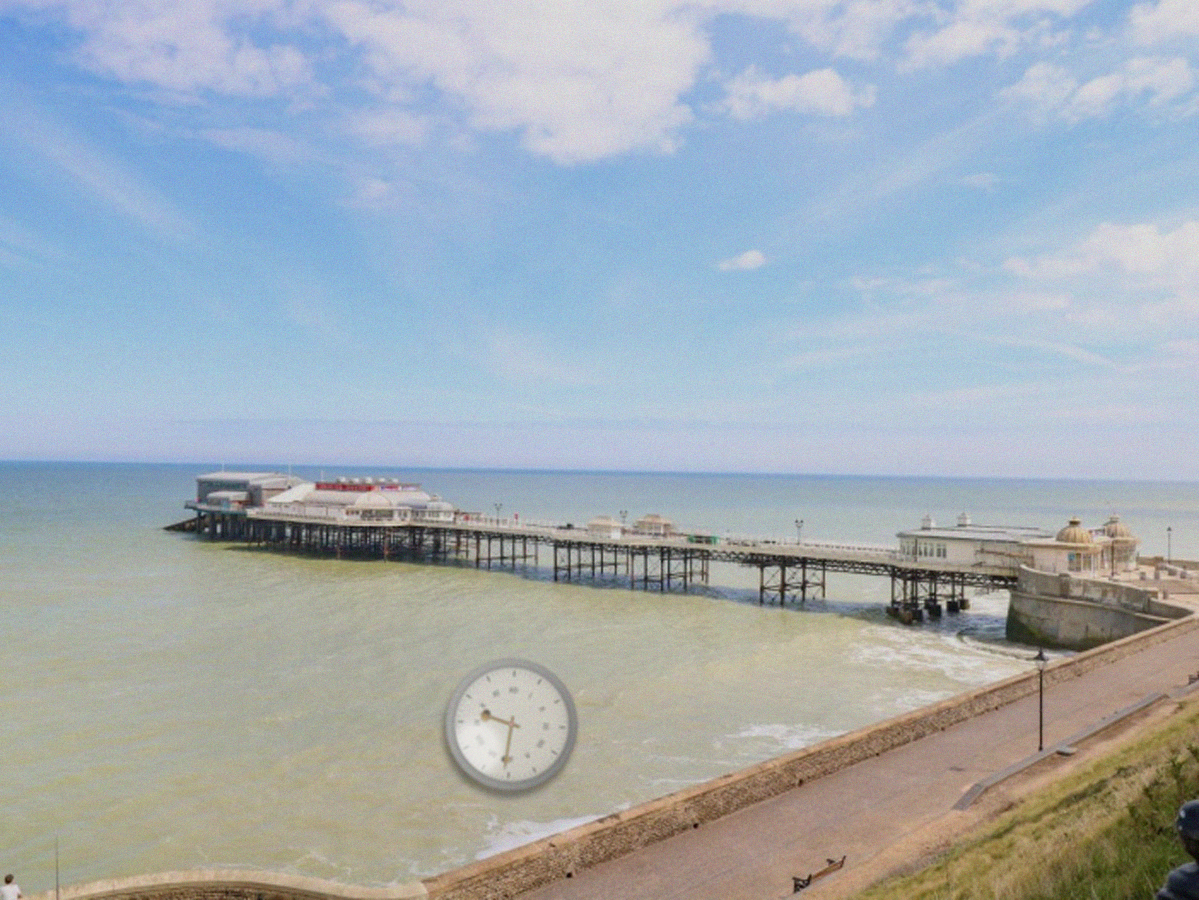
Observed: 9,31
